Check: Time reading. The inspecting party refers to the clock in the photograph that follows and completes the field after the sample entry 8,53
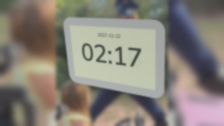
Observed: 2,17
